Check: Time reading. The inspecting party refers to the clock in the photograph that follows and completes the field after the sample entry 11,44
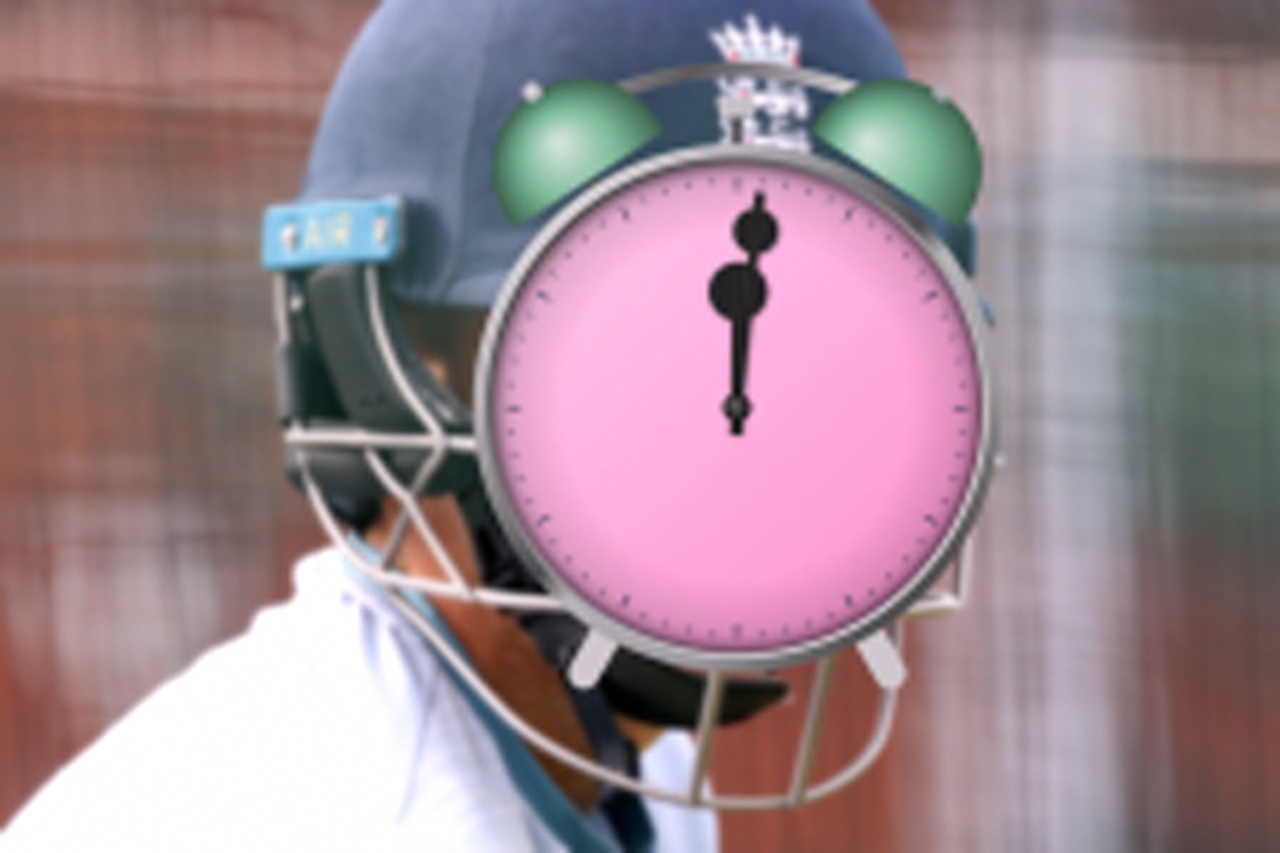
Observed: 12,01
